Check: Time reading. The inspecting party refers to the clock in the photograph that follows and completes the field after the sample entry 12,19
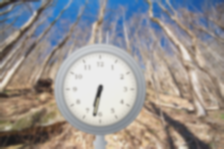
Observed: 6,32
